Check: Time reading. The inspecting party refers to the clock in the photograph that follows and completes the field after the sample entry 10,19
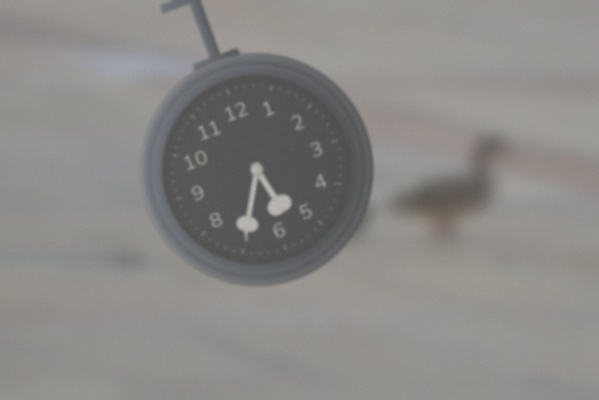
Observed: 5,35
